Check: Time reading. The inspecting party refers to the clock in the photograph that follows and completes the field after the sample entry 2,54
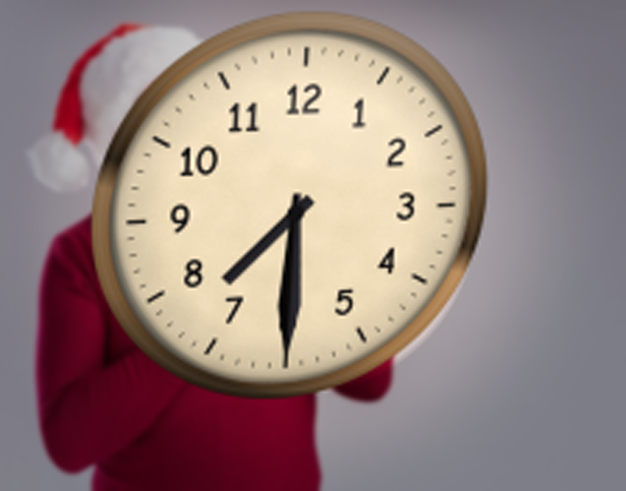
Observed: 7,30
